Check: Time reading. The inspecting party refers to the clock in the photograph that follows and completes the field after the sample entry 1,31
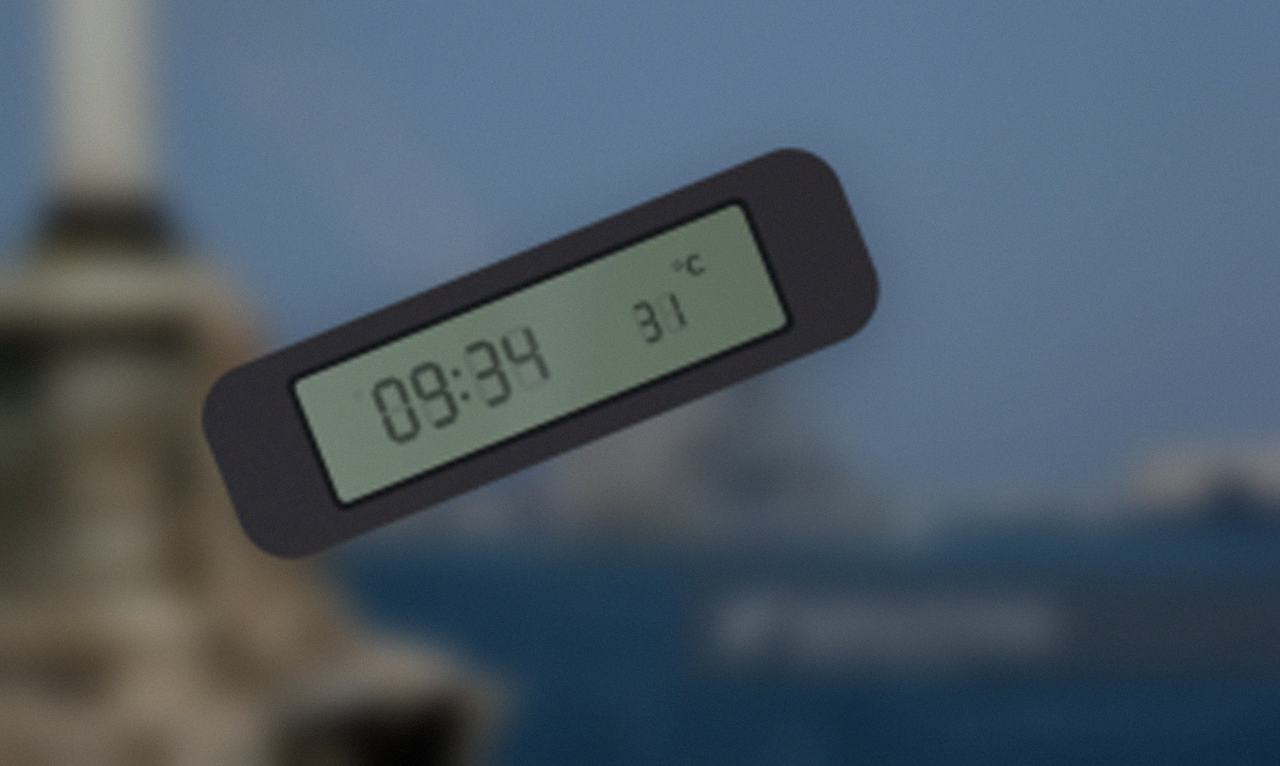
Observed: 9,34
